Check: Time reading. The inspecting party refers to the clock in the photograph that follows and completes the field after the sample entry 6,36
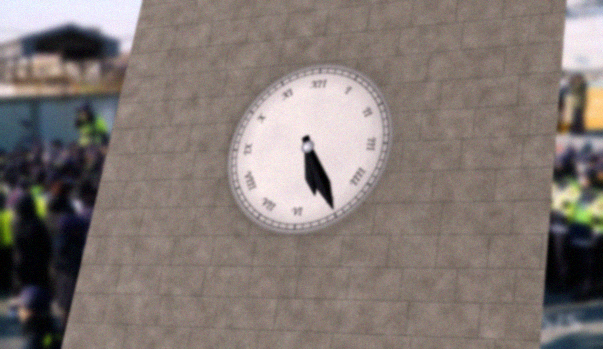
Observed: 5,25
